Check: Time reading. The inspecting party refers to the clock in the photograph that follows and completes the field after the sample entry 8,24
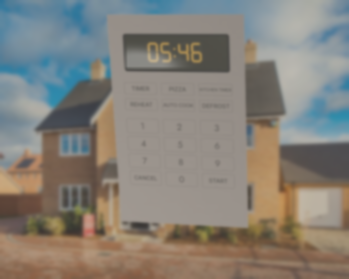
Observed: 5,46
